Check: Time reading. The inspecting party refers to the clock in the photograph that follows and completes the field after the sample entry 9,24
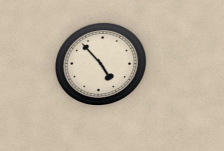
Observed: 4,53
